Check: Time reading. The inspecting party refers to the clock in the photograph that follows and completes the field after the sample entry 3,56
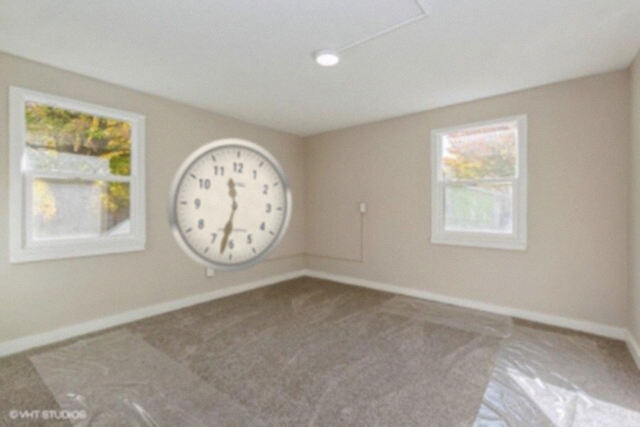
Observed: 11,32
